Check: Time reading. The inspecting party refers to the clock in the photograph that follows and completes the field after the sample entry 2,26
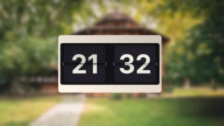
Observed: 21,32
